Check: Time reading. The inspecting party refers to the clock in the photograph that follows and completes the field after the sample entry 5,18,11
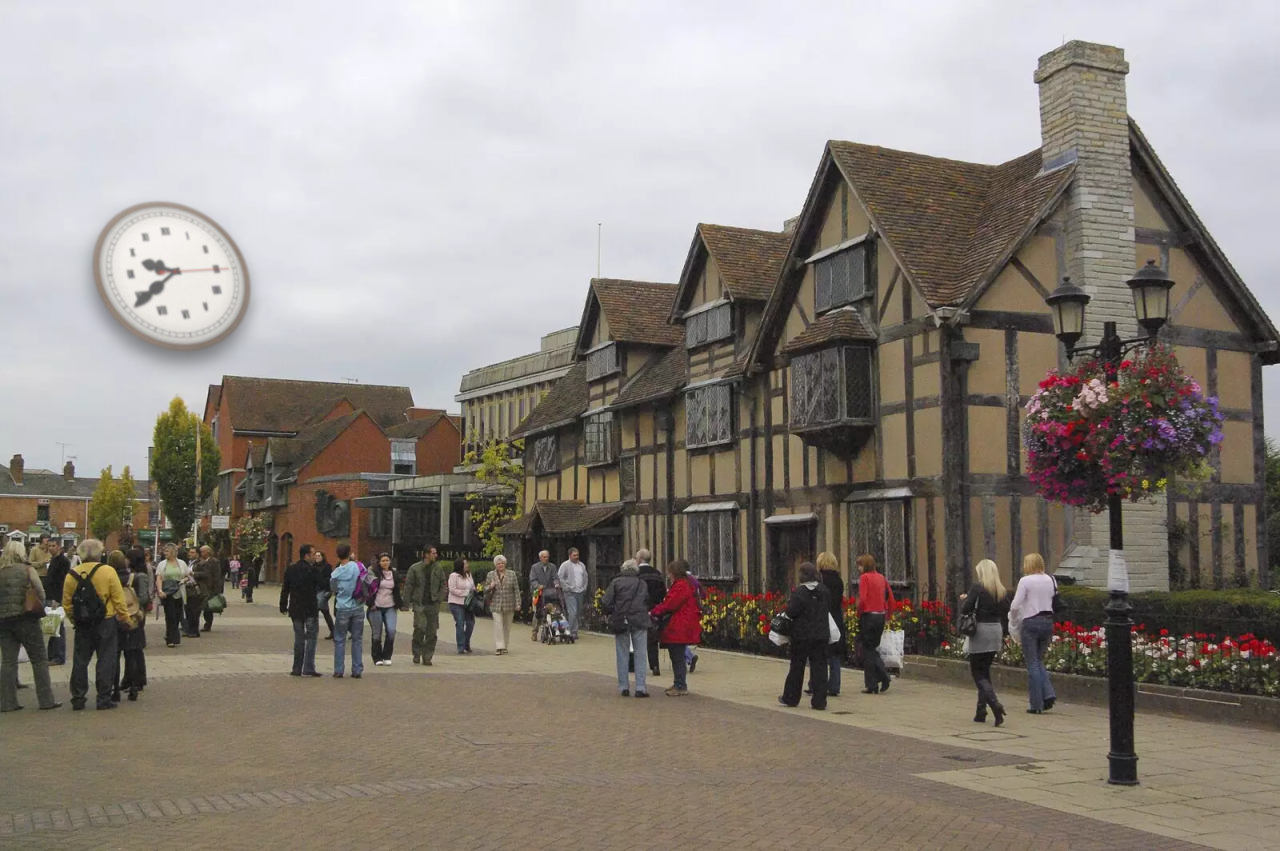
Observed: 9,39,15
